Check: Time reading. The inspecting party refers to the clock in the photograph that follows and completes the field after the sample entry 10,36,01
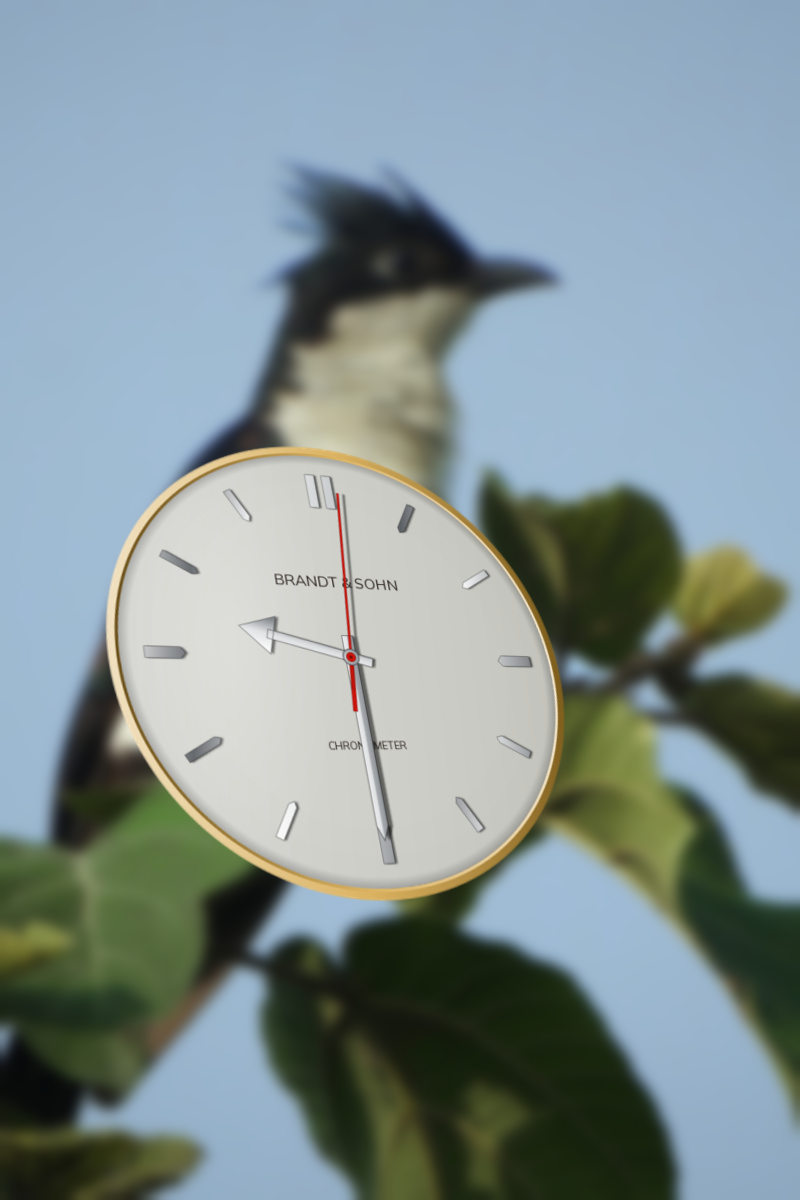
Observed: 9,30,01
